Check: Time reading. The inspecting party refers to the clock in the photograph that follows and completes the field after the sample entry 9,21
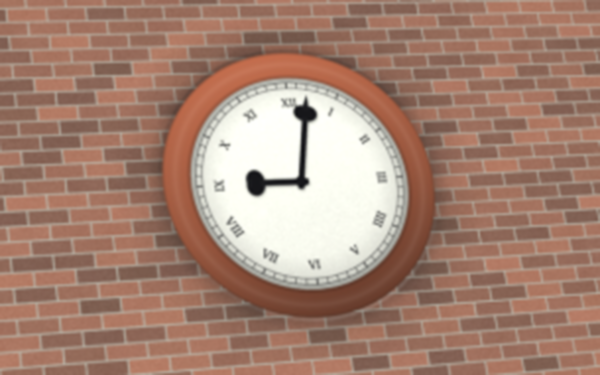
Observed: 9,02
